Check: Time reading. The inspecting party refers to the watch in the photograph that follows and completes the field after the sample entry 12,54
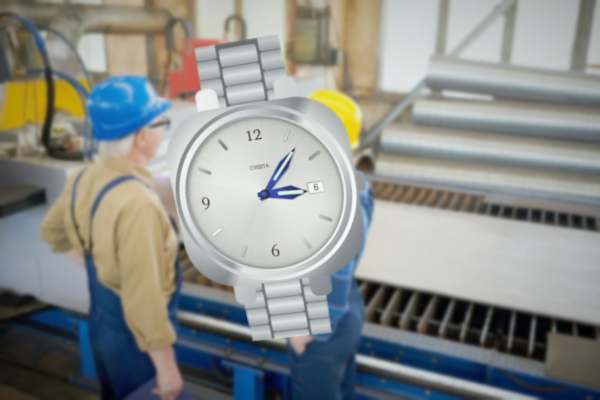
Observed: 3,07
